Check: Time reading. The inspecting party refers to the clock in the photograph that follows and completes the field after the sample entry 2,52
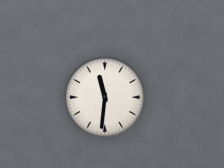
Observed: 11,31
